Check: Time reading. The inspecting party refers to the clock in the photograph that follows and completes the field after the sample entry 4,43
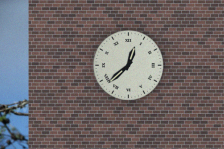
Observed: 12,38
